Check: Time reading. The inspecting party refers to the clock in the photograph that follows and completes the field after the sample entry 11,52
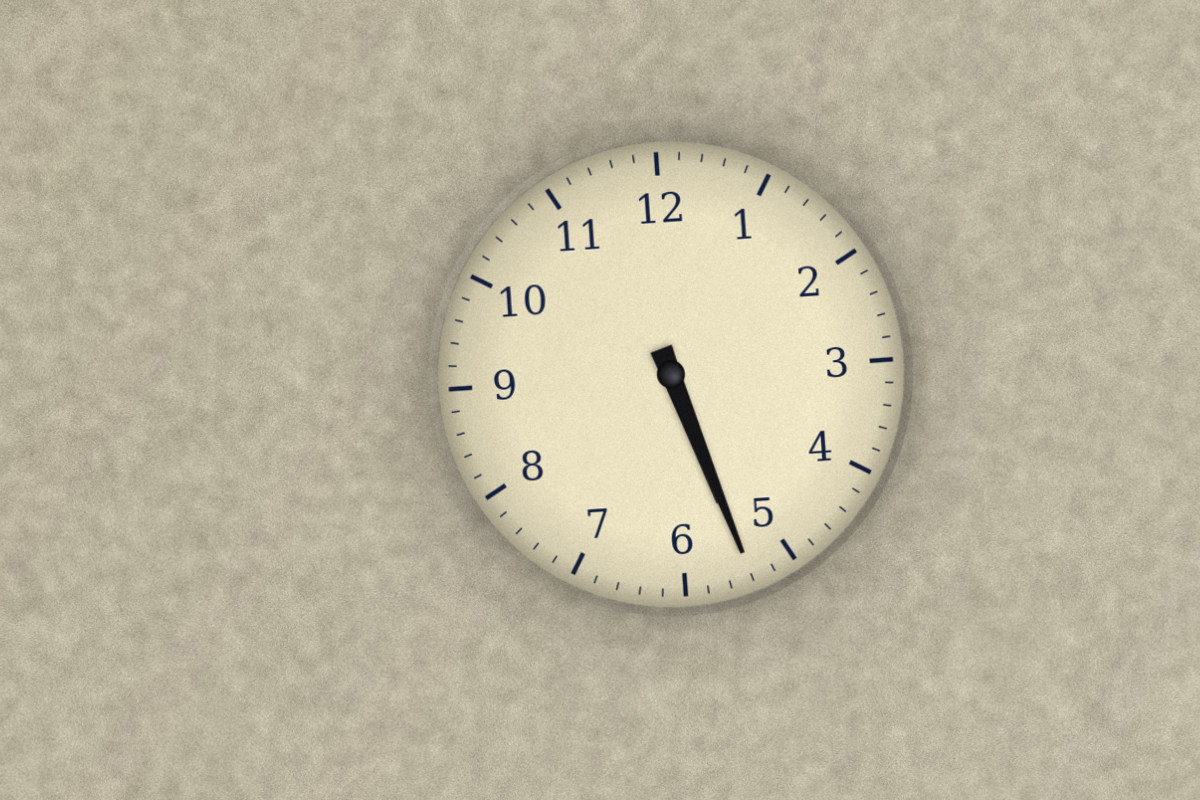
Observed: 5,27
